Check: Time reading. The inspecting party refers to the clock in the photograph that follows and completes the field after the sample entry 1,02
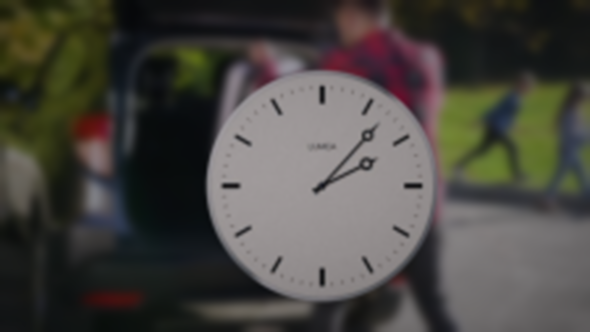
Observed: 2,07
